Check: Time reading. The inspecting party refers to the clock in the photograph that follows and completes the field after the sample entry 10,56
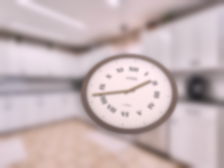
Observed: 1,42
